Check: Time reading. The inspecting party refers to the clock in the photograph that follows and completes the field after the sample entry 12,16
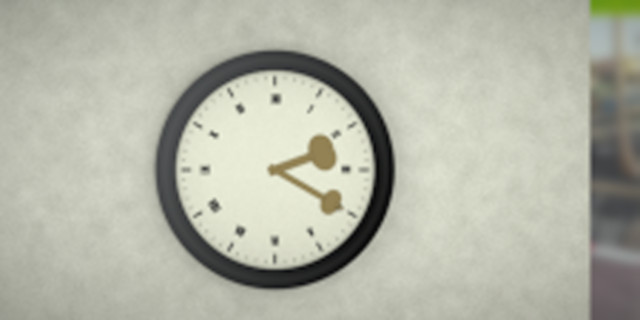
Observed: 2,20
